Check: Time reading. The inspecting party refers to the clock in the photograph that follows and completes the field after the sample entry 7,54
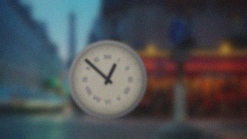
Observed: 12,52
